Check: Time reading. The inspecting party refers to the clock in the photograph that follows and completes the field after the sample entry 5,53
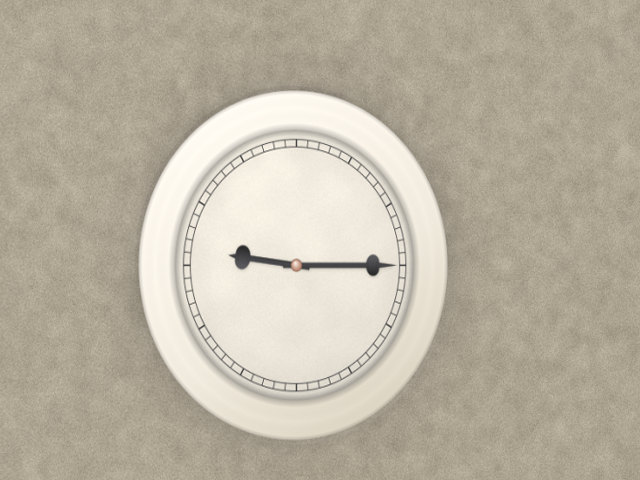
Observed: 9,15
